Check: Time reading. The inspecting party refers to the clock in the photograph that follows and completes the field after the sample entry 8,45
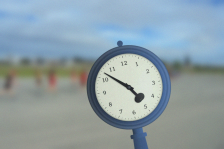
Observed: 4,52
